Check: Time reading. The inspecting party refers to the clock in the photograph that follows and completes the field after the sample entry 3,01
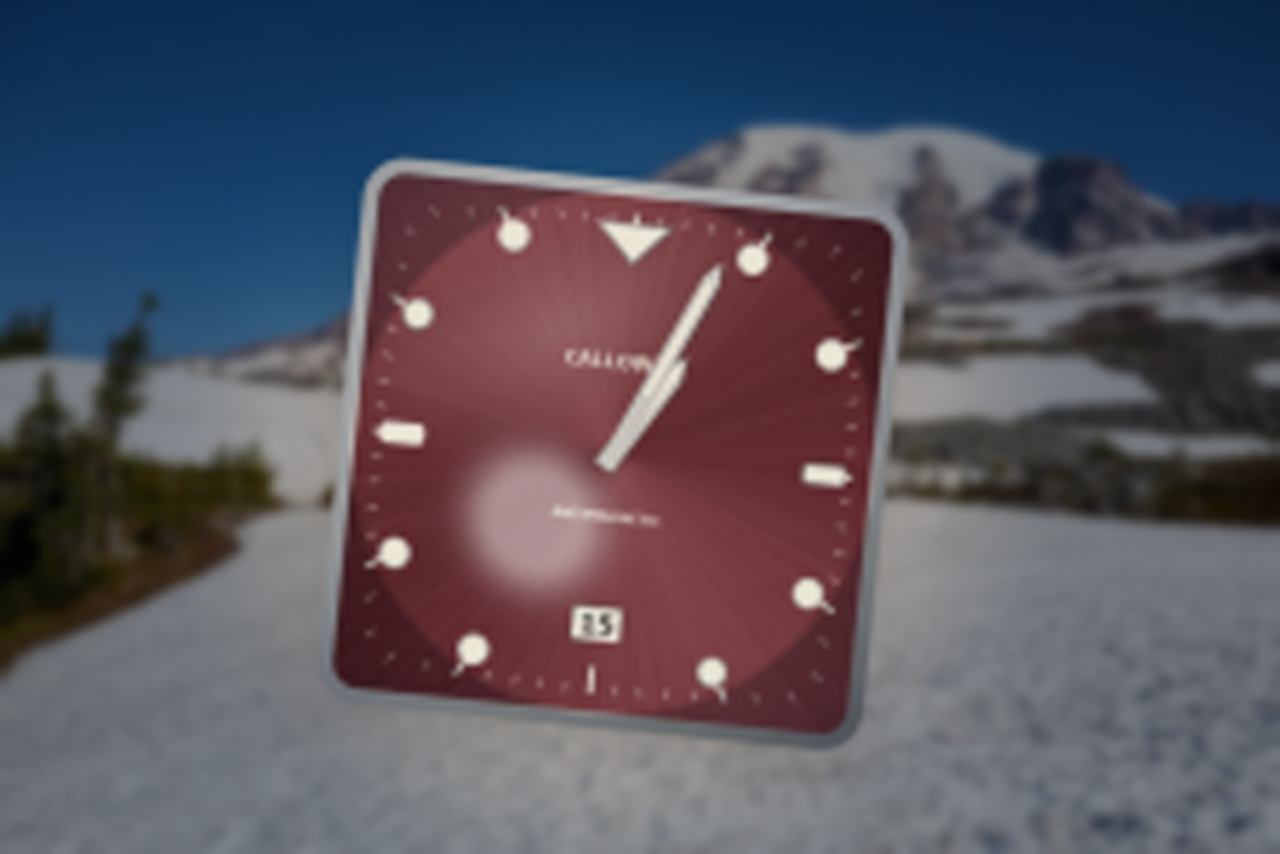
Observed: 1,04
